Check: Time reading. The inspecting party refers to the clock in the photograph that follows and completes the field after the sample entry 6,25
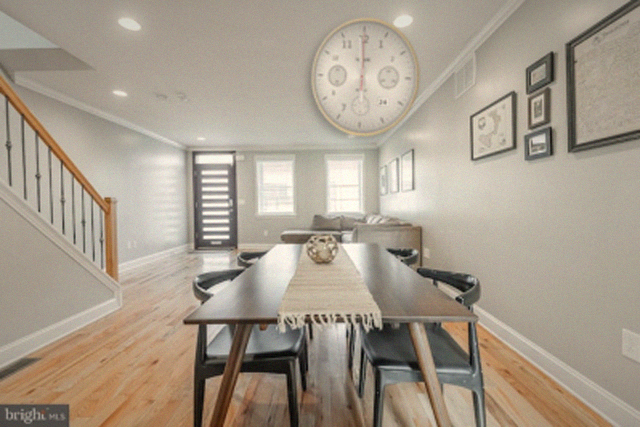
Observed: 5,59
